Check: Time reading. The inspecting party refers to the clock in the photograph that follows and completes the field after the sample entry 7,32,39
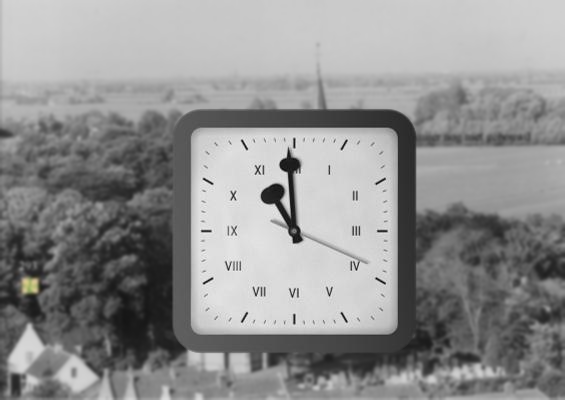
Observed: 10,59,19
